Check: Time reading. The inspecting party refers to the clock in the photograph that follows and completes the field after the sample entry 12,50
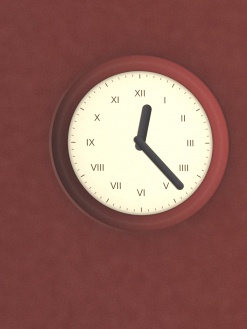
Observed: 12,23
